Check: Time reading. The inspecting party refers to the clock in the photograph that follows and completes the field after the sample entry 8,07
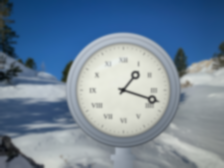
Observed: 1,18
